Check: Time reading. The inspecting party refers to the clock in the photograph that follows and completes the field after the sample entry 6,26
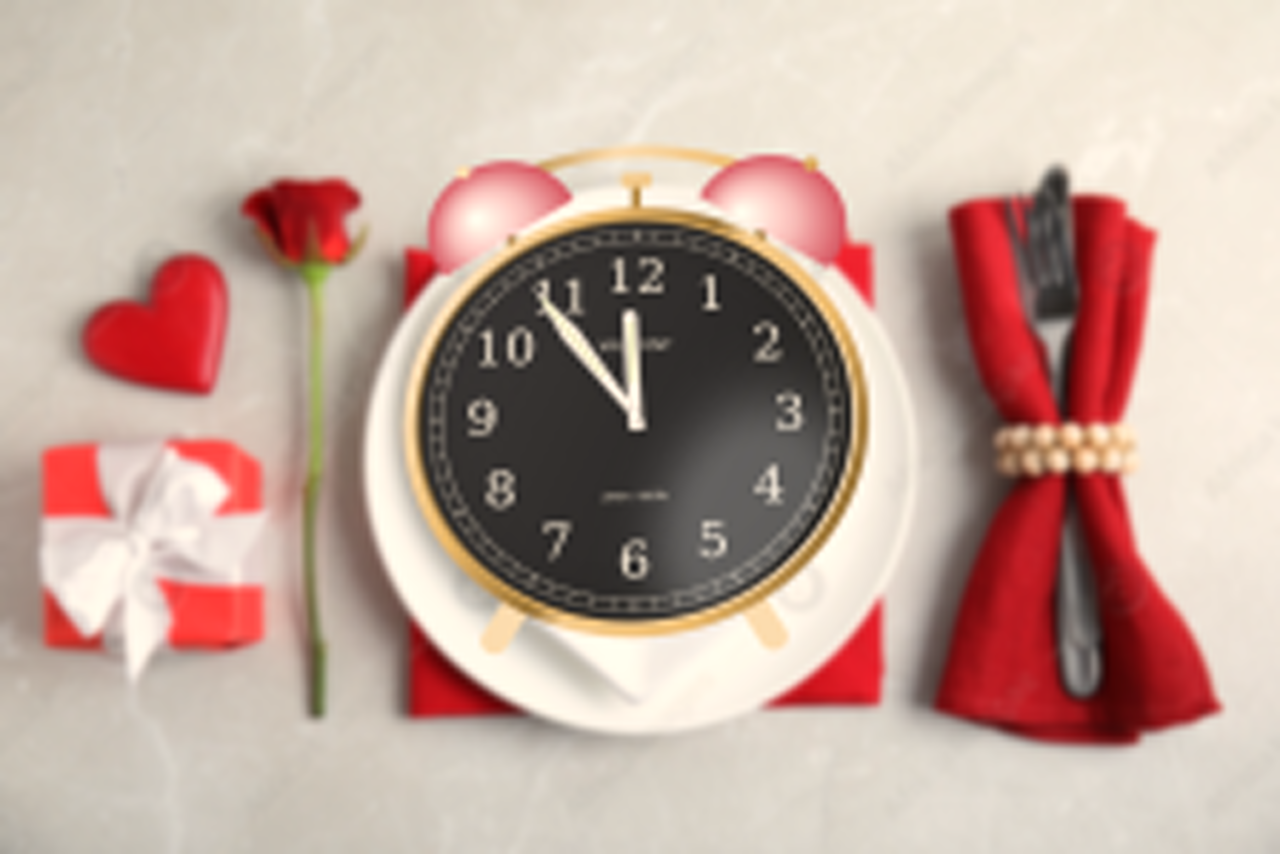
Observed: 11,54
